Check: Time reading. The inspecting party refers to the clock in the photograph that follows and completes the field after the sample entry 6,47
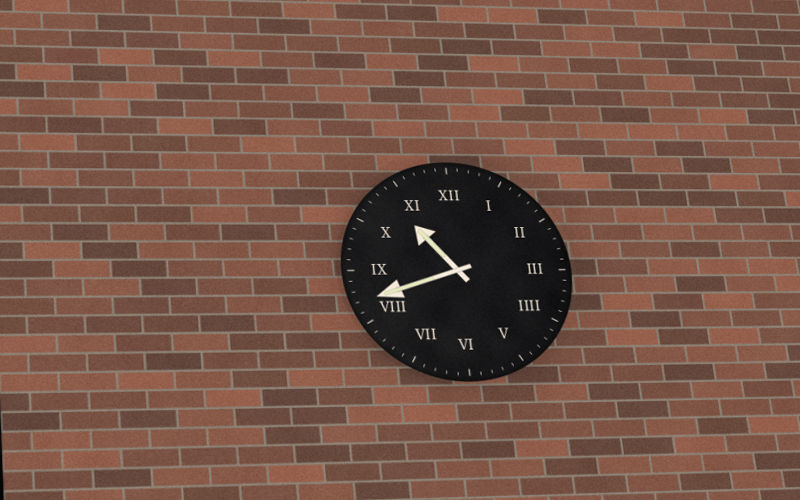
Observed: 10,42
